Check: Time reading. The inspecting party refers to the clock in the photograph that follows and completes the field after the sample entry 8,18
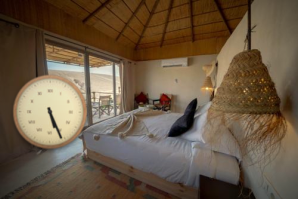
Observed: 5,26
